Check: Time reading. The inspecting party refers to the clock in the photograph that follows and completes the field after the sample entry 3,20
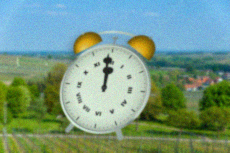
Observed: 11,59
